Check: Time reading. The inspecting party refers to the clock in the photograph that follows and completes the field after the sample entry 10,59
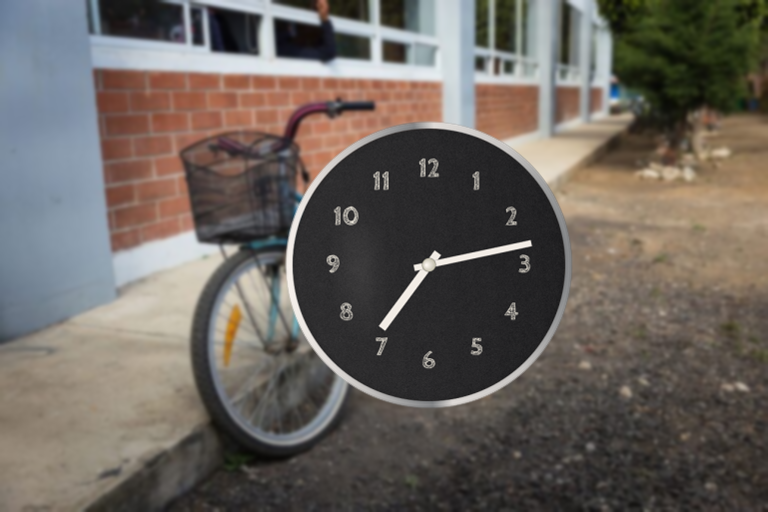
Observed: 7,13
